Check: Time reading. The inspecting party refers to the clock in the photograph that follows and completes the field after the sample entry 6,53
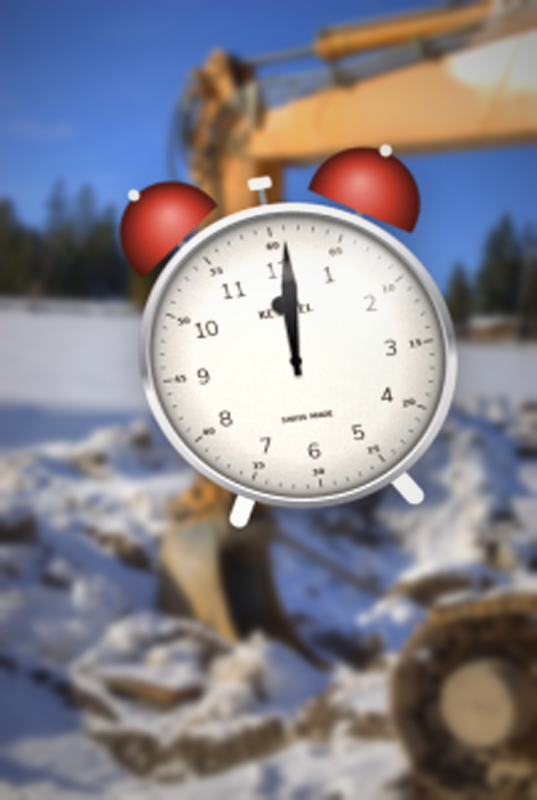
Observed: 12,01
